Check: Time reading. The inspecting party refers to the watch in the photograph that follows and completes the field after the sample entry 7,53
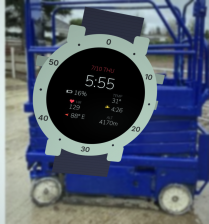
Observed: 5,55
